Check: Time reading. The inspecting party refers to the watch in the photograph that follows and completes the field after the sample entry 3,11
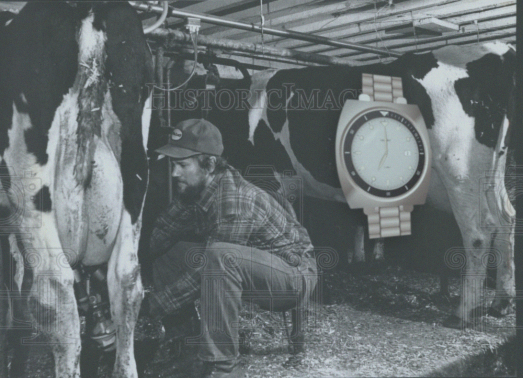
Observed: 7,00
